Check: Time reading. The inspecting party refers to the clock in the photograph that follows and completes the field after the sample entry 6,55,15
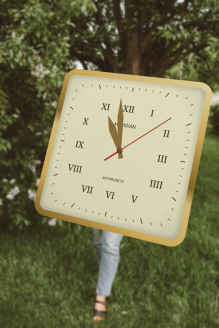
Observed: 10,58,08
